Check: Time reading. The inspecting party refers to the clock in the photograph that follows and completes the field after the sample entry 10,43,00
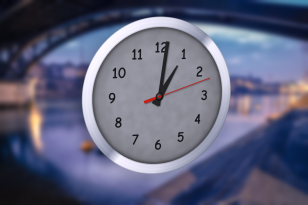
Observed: 1,01,12
